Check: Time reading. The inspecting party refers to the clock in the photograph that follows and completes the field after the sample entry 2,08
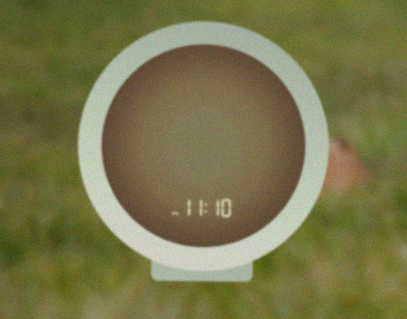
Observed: 11,10
